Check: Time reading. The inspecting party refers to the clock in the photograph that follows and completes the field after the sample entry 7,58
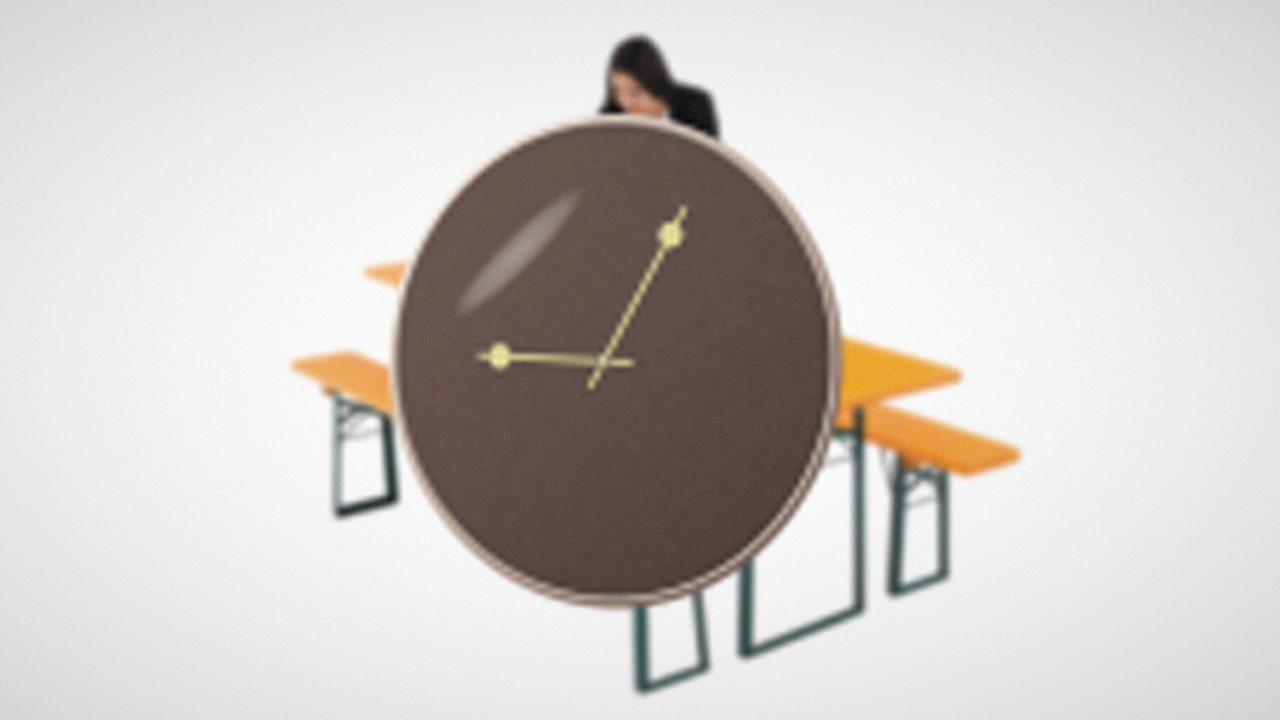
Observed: 9,05
